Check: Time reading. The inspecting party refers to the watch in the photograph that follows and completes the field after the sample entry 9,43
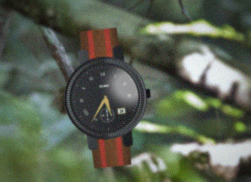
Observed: 5,36
